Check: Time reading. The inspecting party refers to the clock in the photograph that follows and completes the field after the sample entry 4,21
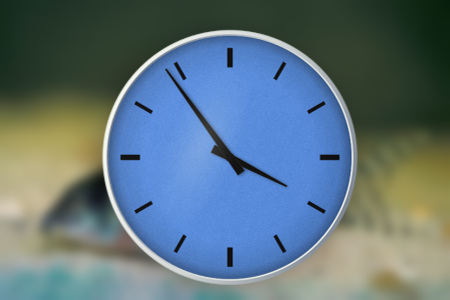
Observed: 3,54
